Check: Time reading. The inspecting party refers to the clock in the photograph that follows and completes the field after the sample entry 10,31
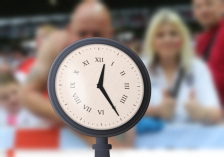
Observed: 12,25
